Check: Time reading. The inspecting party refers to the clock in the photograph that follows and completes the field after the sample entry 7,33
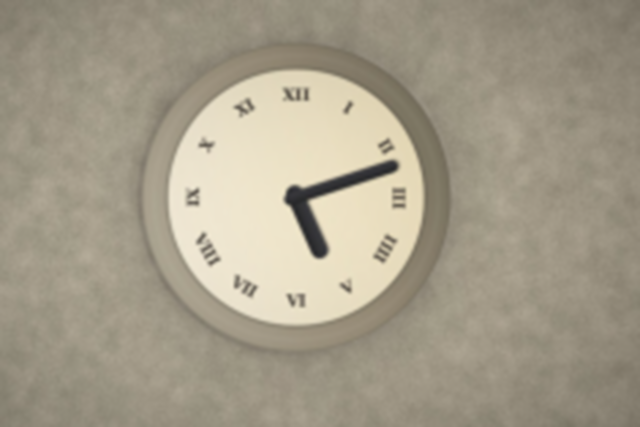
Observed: 5,12
